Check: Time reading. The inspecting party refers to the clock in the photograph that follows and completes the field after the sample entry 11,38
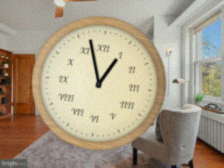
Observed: 12,57
